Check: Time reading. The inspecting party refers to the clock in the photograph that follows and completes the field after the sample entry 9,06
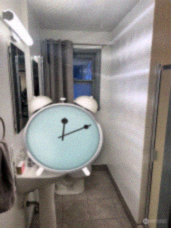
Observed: 12,11
